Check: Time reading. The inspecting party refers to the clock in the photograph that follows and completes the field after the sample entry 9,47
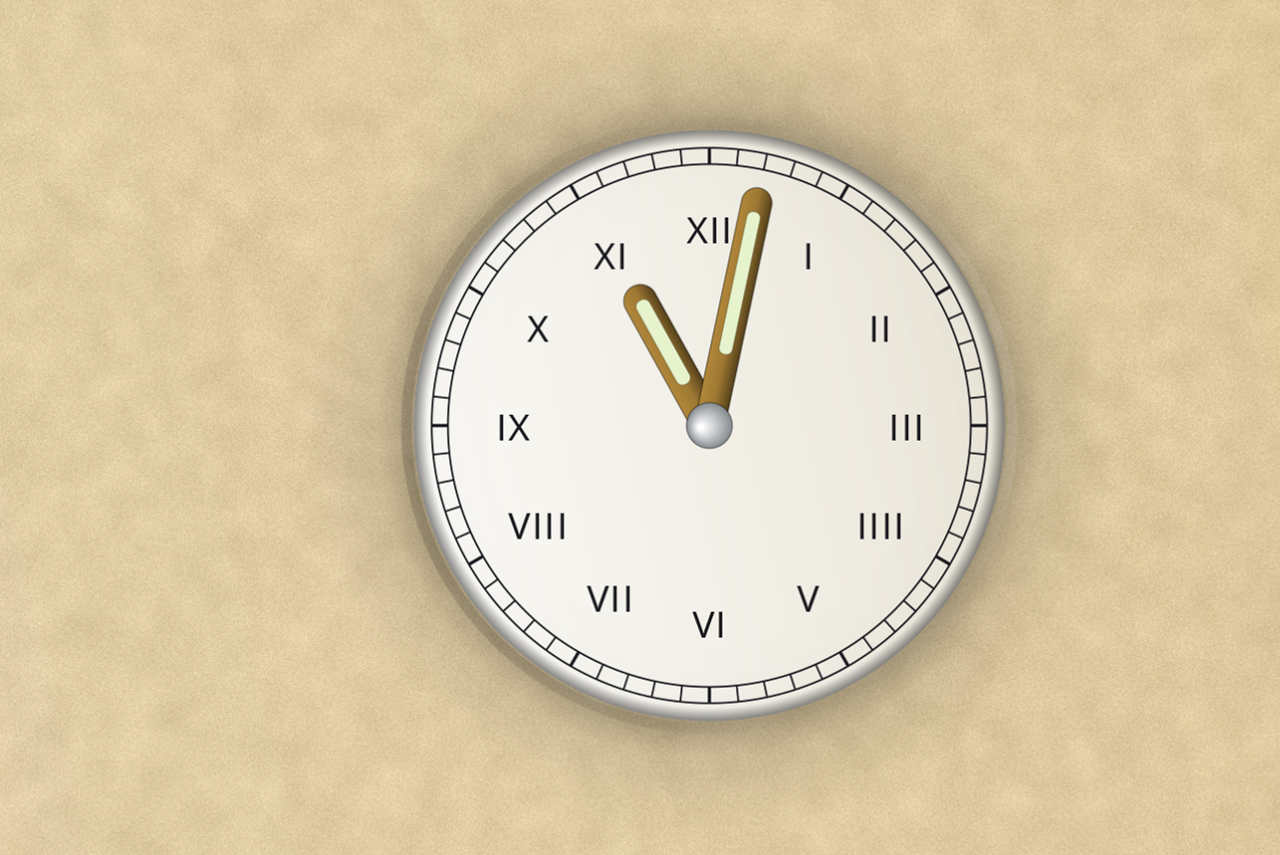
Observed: 11,02
